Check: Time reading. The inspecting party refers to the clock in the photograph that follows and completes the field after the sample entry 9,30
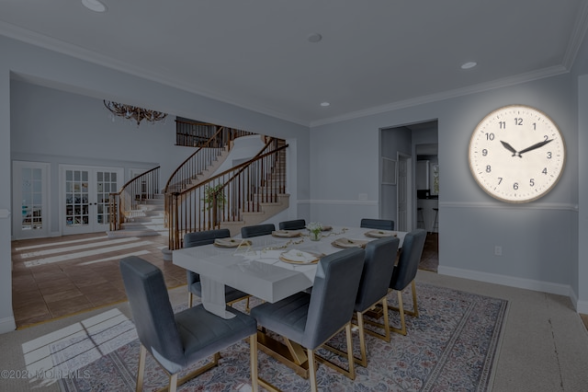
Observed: 10,11
